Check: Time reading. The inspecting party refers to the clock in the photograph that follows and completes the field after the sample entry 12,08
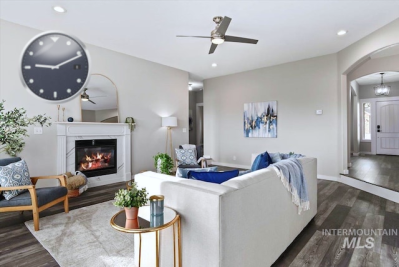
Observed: 9,11
